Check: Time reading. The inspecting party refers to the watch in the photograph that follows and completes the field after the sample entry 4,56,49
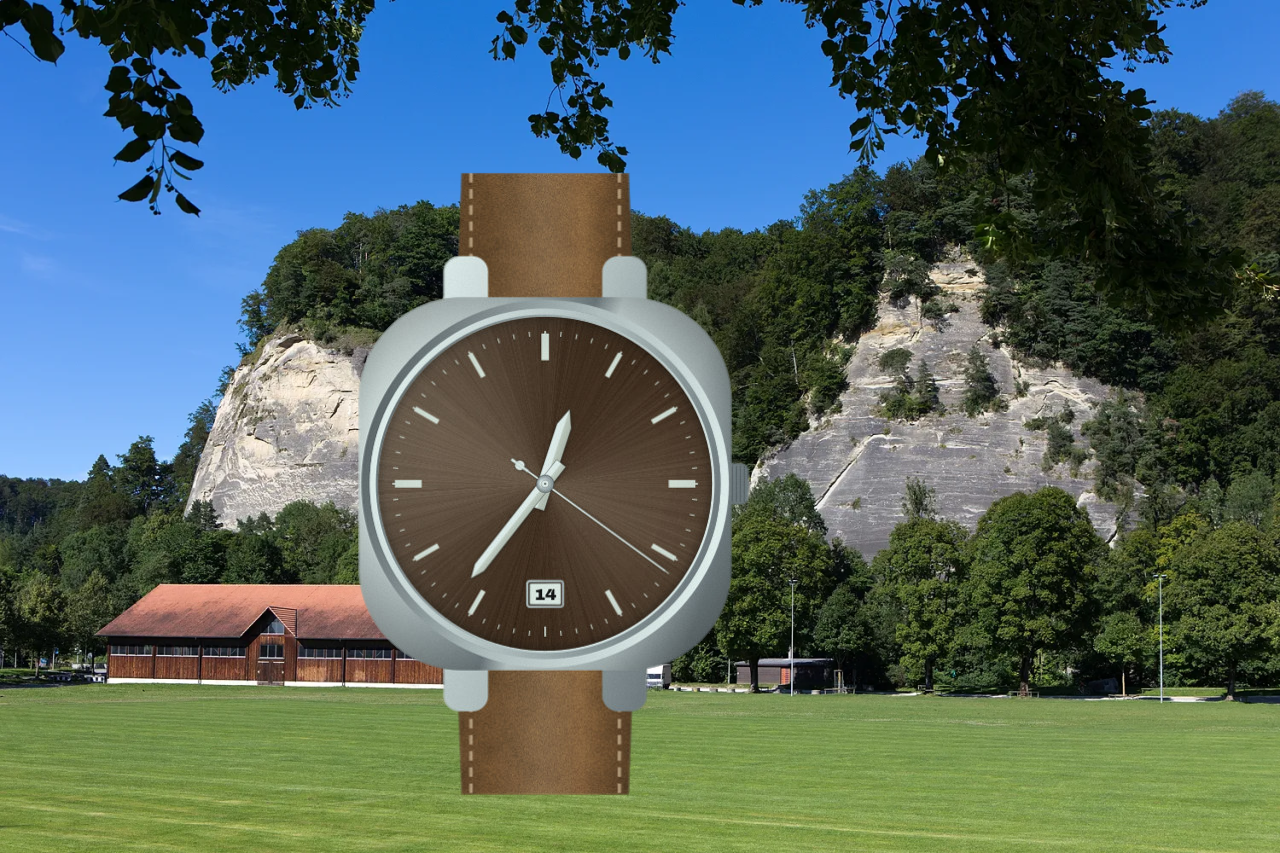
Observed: 12,36,21
